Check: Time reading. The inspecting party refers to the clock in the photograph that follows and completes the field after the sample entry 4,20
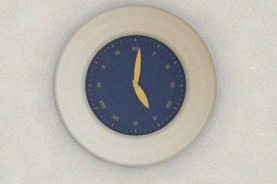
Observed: 5,01
